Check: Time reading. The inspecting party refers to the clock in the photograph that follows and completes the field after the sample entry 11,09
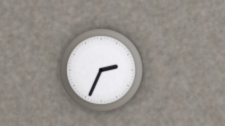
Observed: 2,34
